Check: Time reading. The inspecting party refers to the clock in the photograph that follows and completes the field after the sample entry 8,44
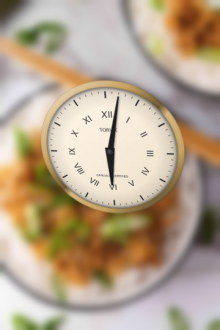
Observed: 6,02
